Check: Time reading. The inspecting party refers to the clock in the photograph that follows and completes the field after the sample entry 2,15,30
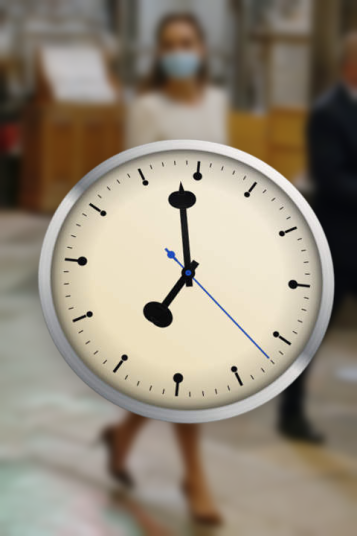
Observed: 6,58,22
